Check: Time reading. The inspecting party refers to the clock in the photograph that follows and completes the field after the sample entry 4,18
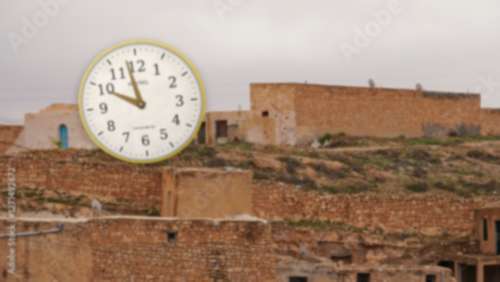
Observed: 9,58
